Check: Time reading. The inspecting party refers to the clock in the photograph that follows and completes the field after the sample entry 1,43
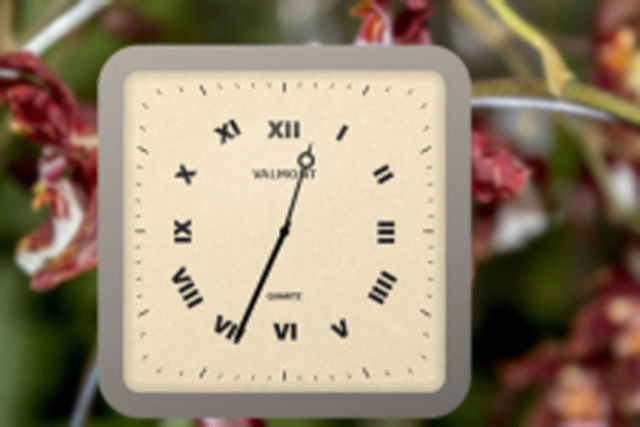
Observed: 12,34
